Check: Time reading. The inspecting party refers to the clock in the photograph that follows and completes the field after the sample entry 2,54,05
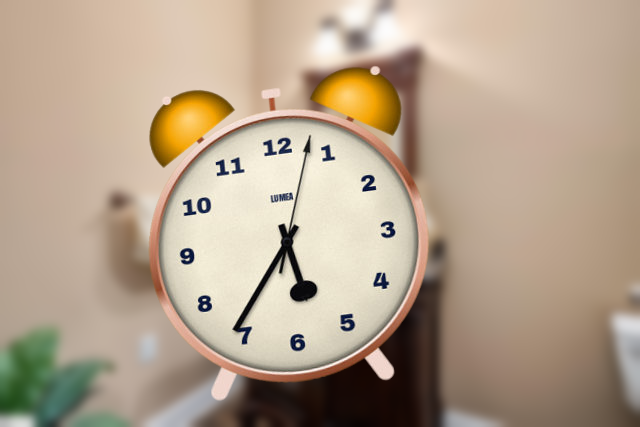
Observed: 5,36,03
